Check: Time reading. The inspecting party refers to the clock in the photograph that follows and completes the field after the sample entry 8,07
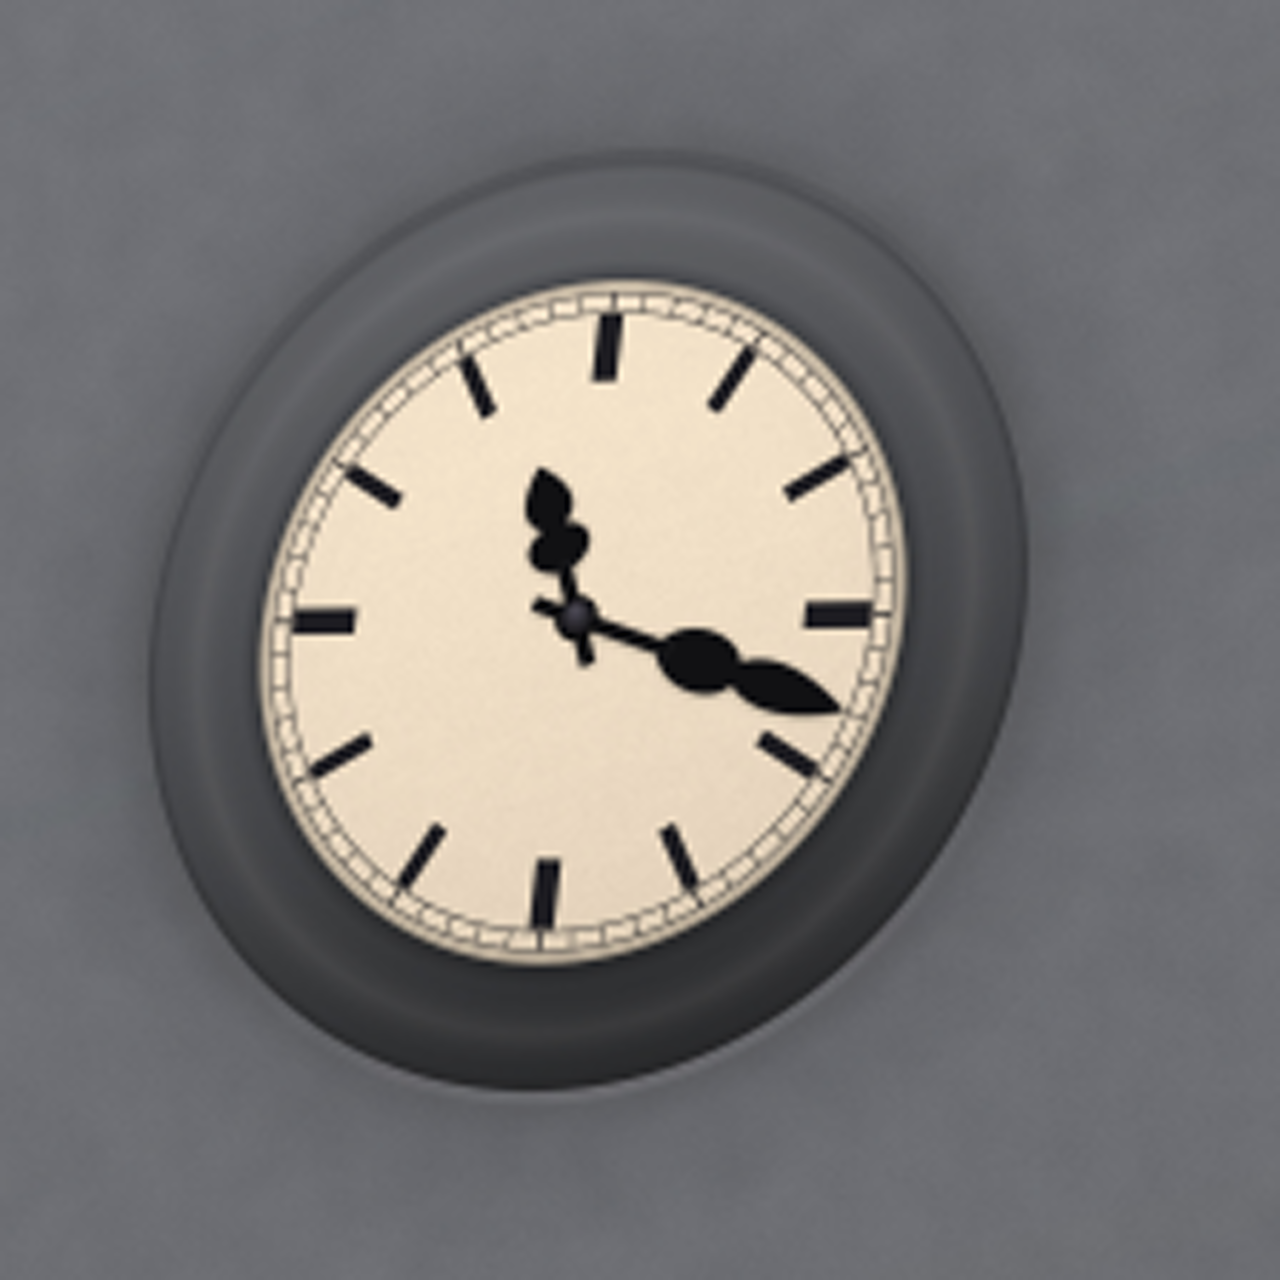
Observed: 11,18
